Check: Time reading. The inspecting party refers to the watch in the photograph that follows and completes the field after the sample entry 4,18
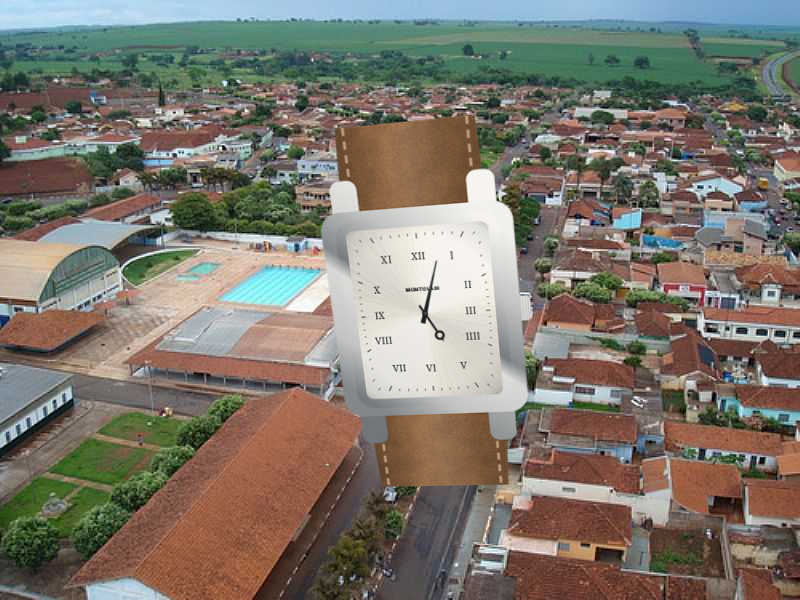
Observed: 5,03
